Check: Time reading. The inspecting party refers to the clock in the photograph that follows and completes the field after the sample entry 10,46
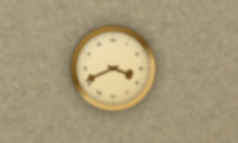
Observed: 3,41
